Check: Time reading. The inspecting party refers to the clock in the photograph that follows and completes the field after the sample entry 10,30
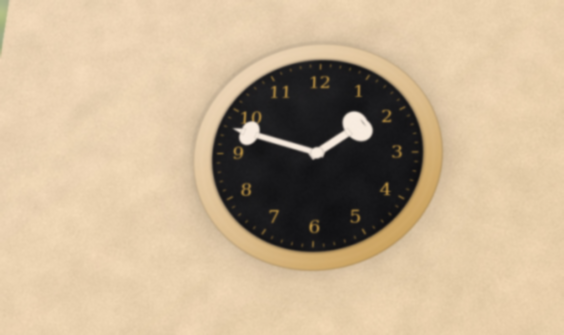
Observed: 1,48
